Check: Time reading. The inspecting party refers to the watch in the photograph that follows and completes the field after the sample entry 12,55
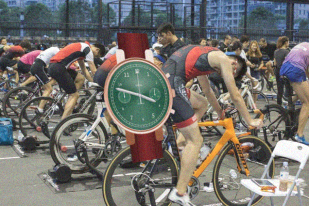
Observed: 3,48
